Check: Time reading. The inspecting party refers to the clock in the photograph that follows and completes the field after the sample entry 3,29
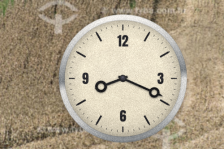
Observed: 8,19
